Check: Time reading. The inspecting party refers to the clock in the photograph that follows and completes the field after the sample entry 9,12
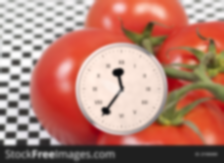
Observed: 11,36
